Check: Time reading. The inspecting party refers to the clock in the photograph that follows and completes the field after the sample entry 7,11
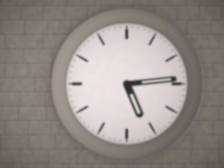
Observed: 5,14
